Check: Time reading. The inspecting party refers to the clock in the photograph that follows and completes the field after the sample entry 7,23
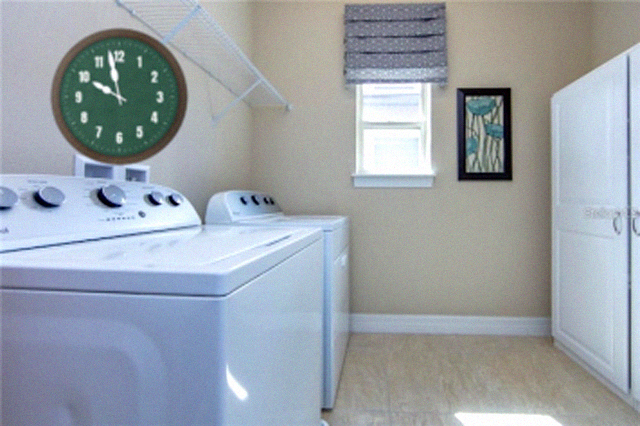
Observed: 9,58
